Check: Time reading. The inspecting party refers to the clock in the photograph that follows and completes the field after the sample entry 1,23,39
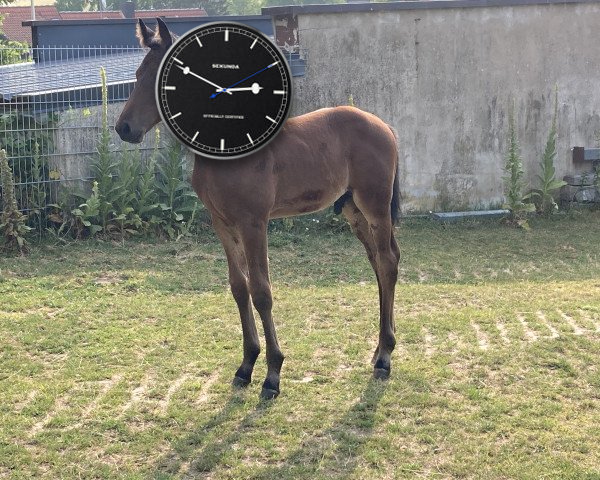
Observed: 2,49,10
